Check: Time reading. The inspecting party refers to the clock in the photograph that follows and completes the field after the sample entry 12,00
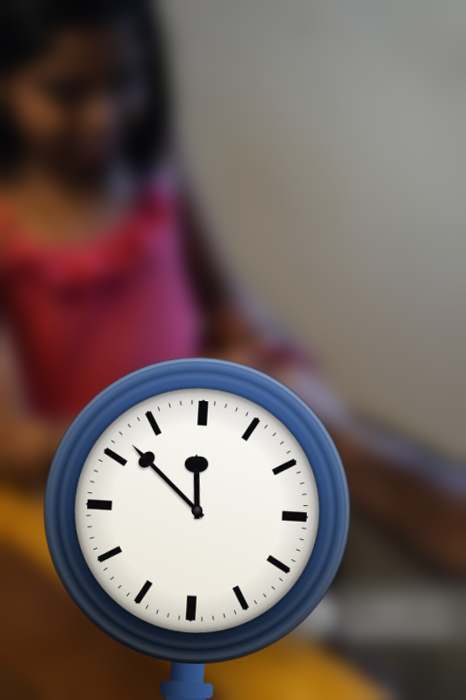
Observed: 11,52
